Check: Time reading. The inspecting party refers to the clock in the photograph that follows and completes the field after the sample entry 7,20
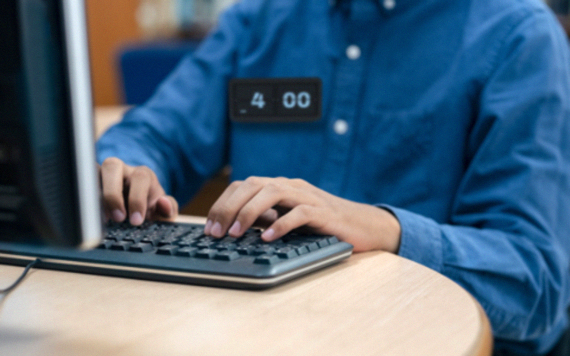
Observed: 4,00
